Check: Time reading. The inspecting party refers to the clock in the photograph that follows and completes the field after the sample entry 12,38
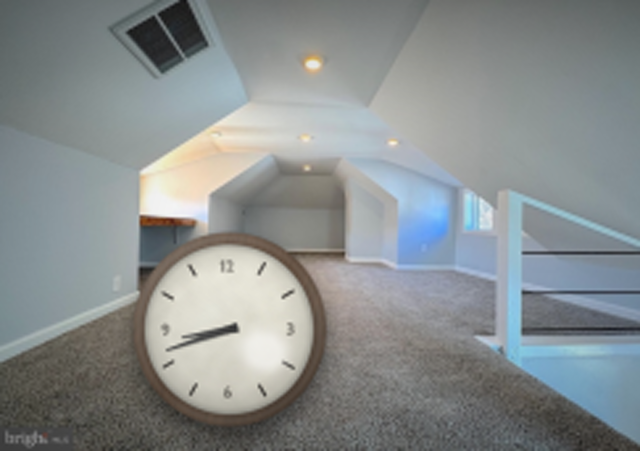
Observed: 8,42
